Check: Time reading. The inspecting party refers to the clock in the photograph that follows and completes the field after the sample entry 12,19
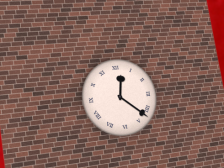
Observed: 12,22
